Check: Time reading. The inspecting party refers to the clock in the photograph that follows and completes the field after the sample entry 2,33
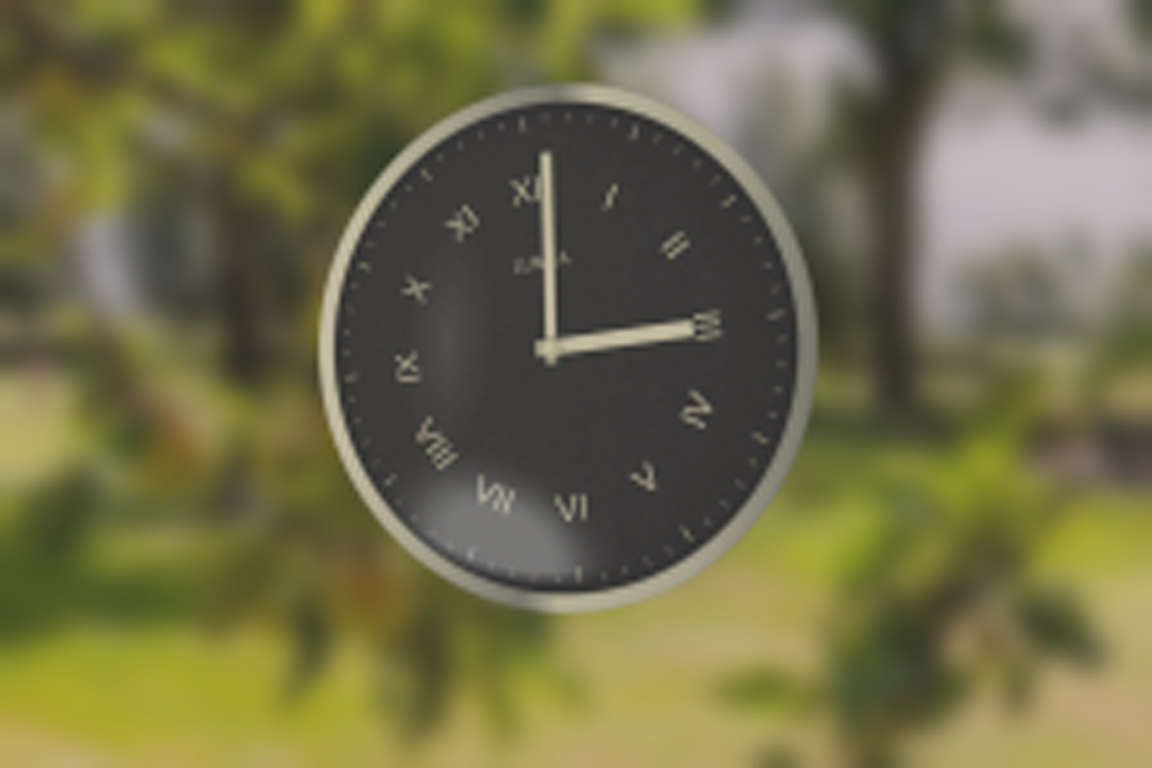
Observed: 3,01
